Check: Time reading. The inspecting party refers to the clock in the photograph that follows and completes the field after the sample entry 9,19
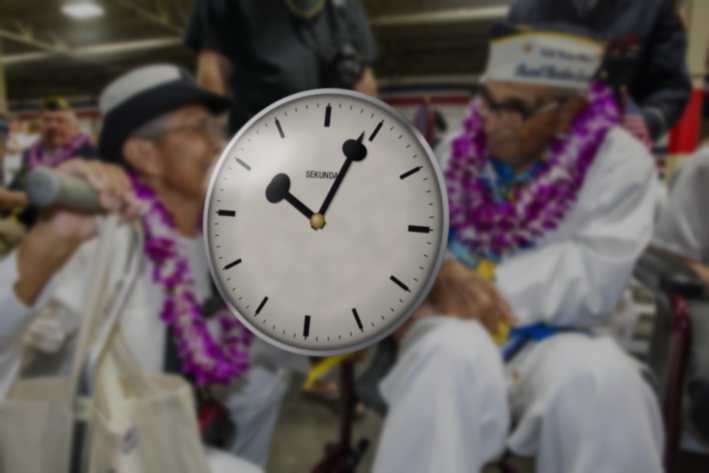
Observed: 10,04
